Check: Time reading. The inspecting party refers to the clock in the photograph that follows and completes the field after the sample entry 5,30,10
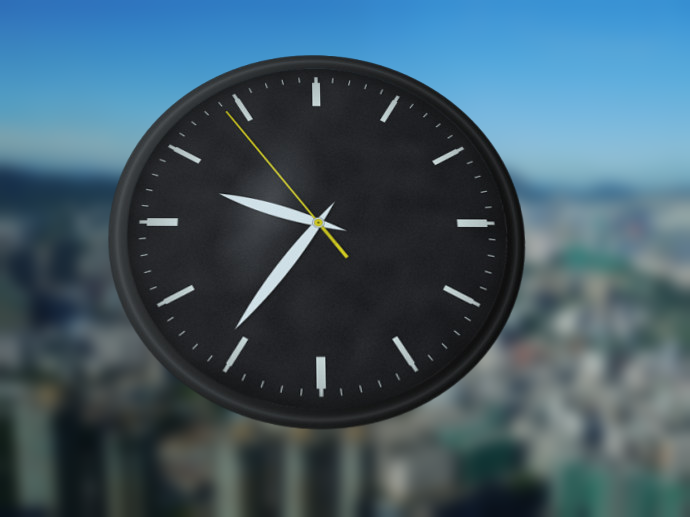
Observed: 9,35,54
